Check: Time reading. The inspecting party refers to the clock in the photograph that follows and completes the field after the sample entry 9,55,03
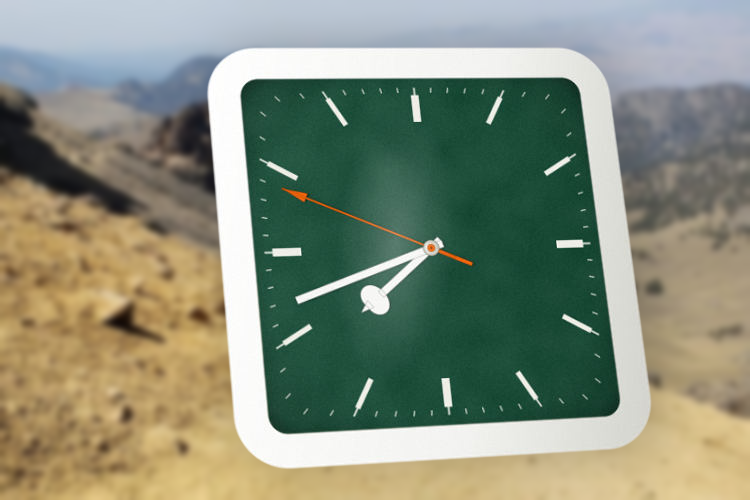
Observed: 7,41,49
